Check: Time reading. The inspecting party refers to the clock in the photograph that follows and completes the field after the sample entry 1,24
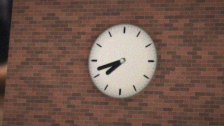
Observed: 7,42
